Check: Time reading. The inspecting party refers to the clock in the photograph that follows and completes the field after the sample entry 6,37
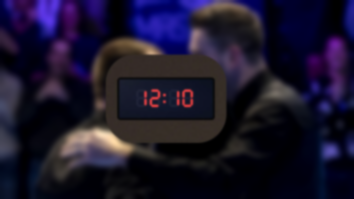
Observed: 12,10
